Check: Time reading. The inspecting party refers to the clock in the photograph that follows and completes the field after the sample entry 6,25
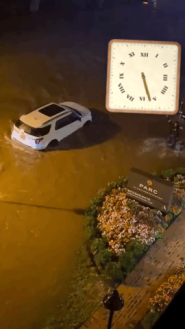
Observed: 5,27
